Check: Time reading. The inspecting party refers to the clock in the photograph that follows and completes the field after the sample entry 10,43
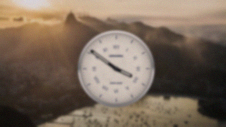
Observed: 3,51
